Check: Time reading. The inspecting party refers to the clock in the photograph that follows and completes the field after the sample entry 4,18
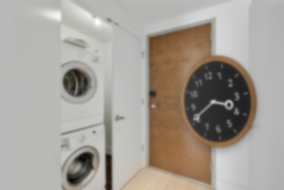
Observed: 3,41
